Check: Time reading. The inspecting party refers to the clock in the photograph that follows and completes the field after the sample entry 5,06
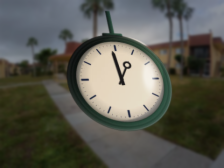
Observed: 12,59
